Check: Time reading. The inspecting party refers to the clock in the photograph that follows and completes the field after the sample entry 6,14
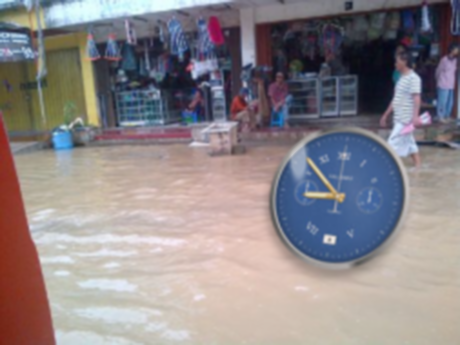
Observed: 8,52
